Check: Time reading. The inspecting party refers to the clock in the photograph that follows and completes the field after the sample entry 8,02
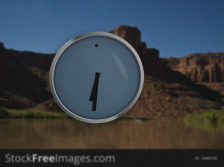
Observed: 6,31
